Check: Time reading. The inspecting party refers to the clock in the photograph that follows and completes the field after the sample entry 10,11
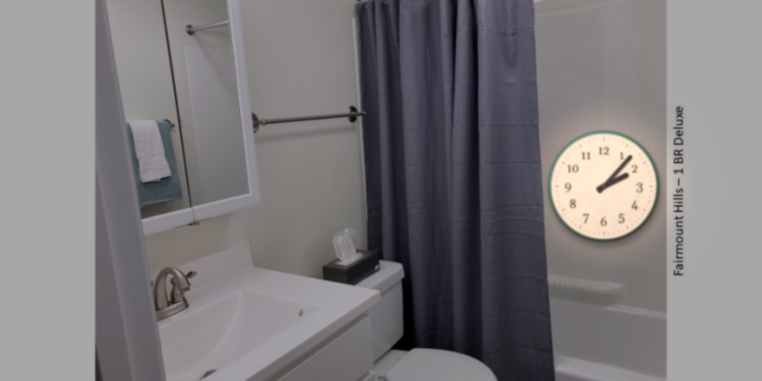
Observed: 2,07
